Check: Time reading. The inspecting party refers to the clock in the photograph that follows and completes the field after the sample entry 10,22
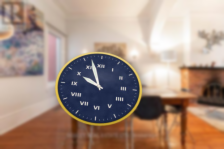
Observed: 9,57
